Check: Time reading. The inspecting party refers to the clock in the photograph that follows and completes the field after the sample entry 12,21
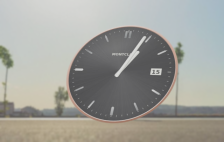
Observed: 1,04
